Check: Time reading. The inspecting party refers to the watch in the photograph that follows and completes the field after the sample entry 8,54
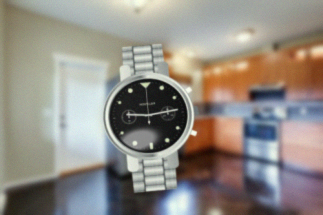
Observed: 9,14
